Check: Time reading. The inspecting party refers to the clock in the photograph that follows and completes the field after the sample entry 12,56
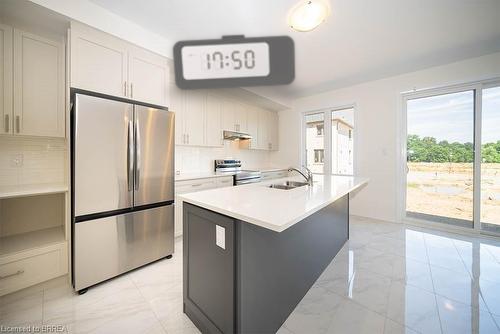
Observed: 17,50
